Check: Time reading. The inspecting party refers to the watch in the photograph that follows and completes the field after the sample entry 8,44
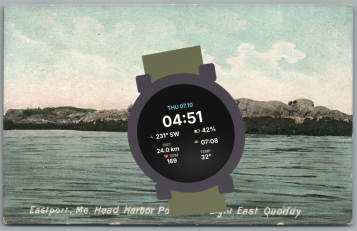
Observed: 4,51
